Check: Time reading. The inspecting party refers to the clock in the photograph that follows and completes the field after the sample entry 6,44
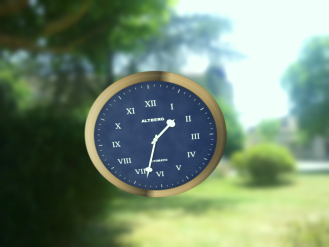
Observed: 1,33
